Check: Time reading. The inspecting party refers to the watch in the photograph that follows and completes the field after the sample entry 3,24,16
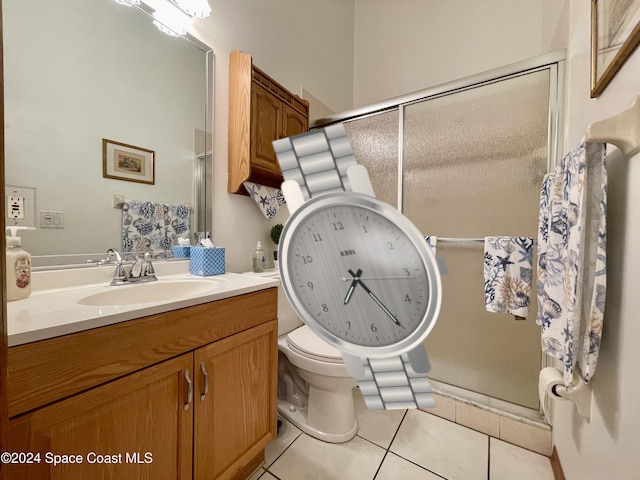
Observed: 7,25,16
